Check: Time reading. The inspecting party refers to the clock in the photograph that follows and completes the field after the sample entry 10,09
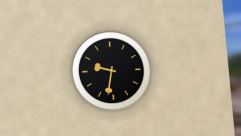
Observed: 9,32
